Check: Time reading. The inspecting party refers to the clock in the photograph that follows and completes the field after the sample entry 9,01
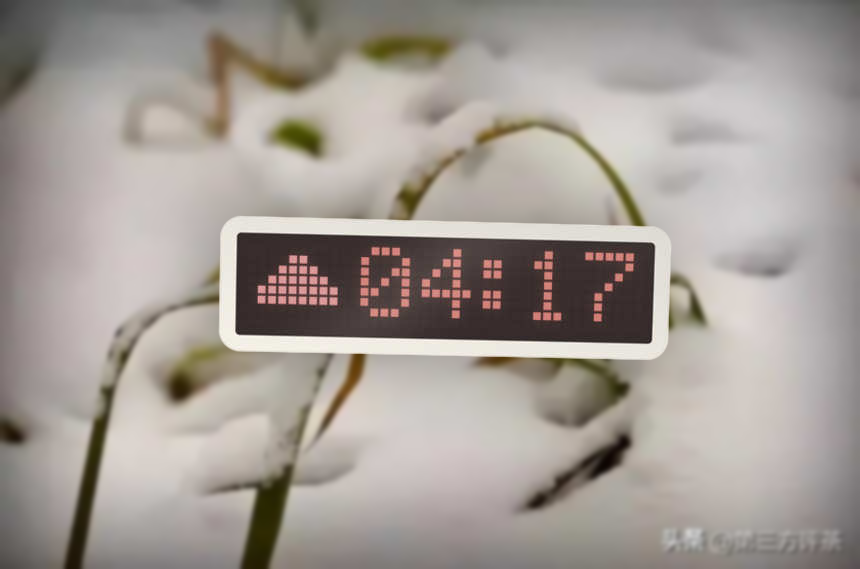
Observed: 4,17
